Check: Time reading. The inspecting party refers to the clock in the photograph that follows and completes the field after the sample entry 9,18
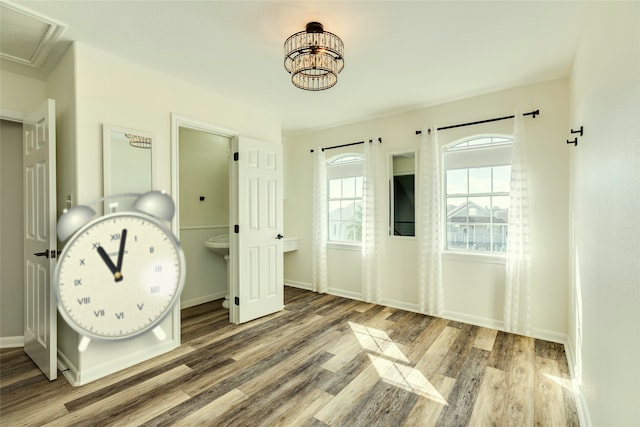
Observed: 11,02
